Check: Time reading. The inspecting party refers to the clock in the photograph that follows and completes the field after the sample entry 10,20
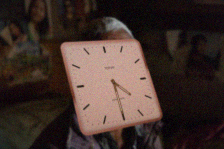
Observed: 4,30
